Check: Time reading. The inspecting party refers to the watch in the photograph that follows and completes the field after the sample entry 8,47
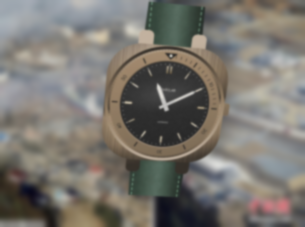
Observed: 11,10
